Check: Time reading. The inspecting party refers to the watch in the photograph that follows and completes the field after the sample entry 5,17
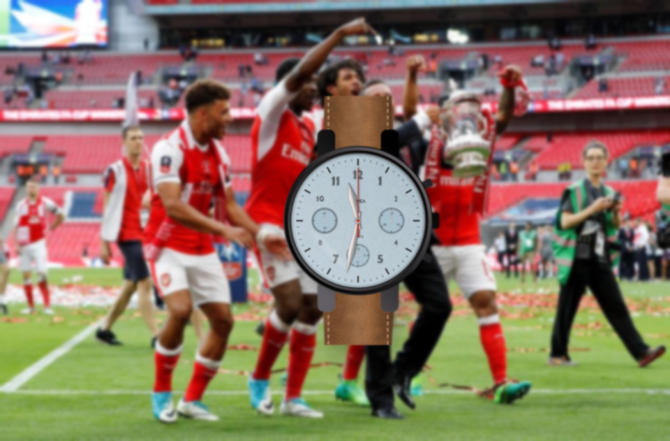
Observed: 11,32
